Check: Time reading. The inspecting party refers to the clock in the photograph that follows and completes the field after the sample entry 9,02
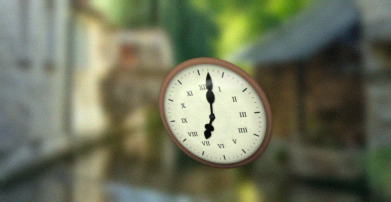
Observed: 7,02
